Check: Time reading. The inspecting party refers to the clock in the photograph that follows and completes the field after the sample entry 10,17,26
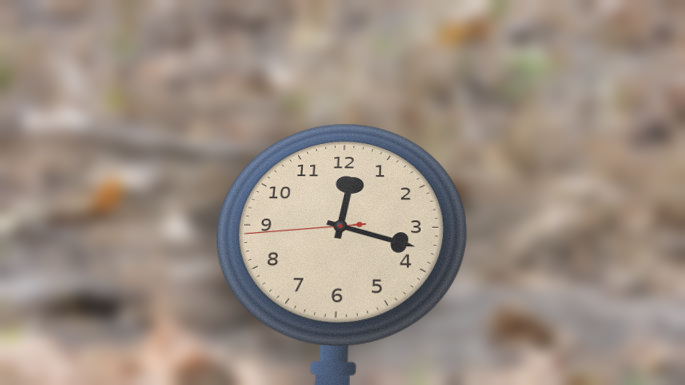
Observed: 12,17,44
